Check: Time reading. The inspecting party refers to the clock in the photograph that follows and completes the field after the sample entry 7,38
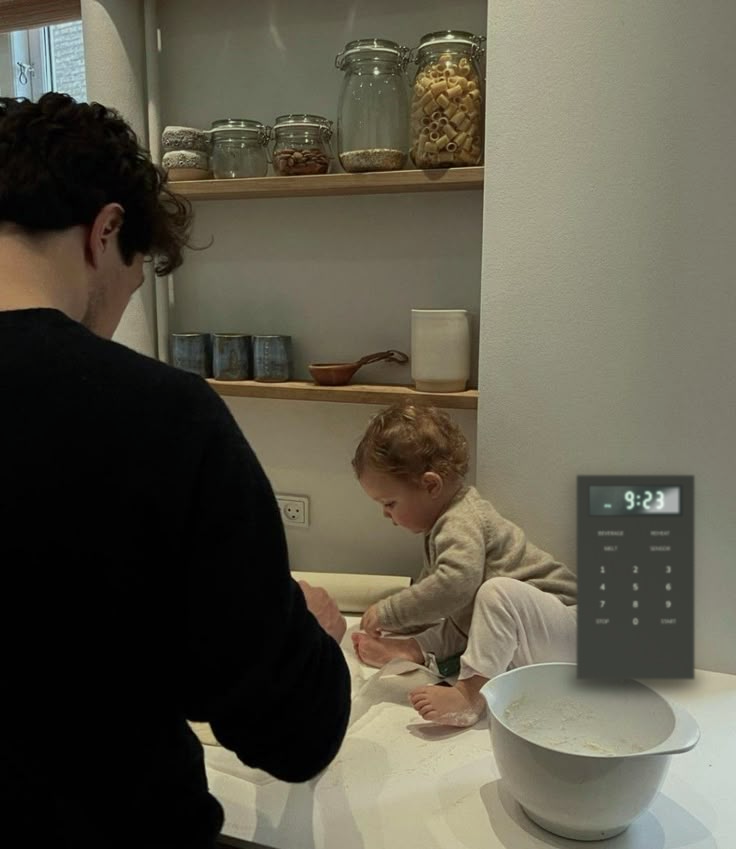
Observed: 9,23
